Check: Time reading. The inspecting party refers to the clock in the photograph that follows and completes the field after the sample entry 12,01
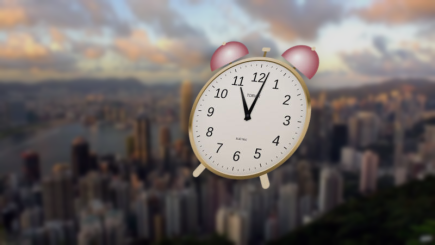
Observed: 11,02
